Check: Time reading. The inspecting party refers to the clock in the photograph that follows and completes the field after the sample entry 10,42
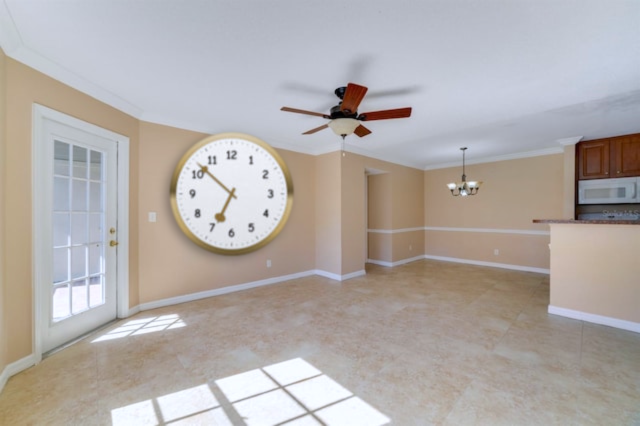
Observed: 6,52
